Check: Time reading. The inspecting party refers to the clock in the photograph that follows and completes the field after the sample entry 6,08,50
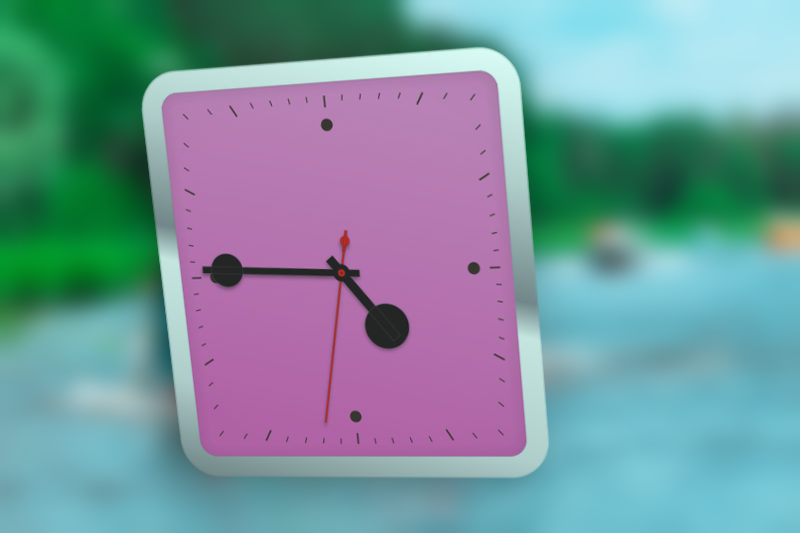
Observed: 4,45,32
